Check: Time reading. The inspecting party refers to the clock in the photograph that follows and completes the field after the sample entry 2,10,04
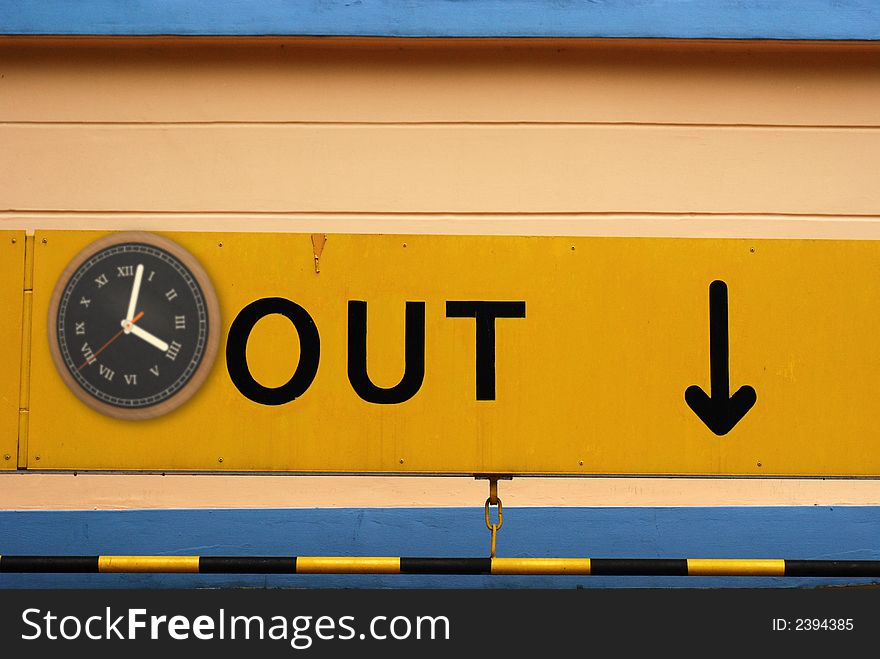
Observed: 4,02,39
